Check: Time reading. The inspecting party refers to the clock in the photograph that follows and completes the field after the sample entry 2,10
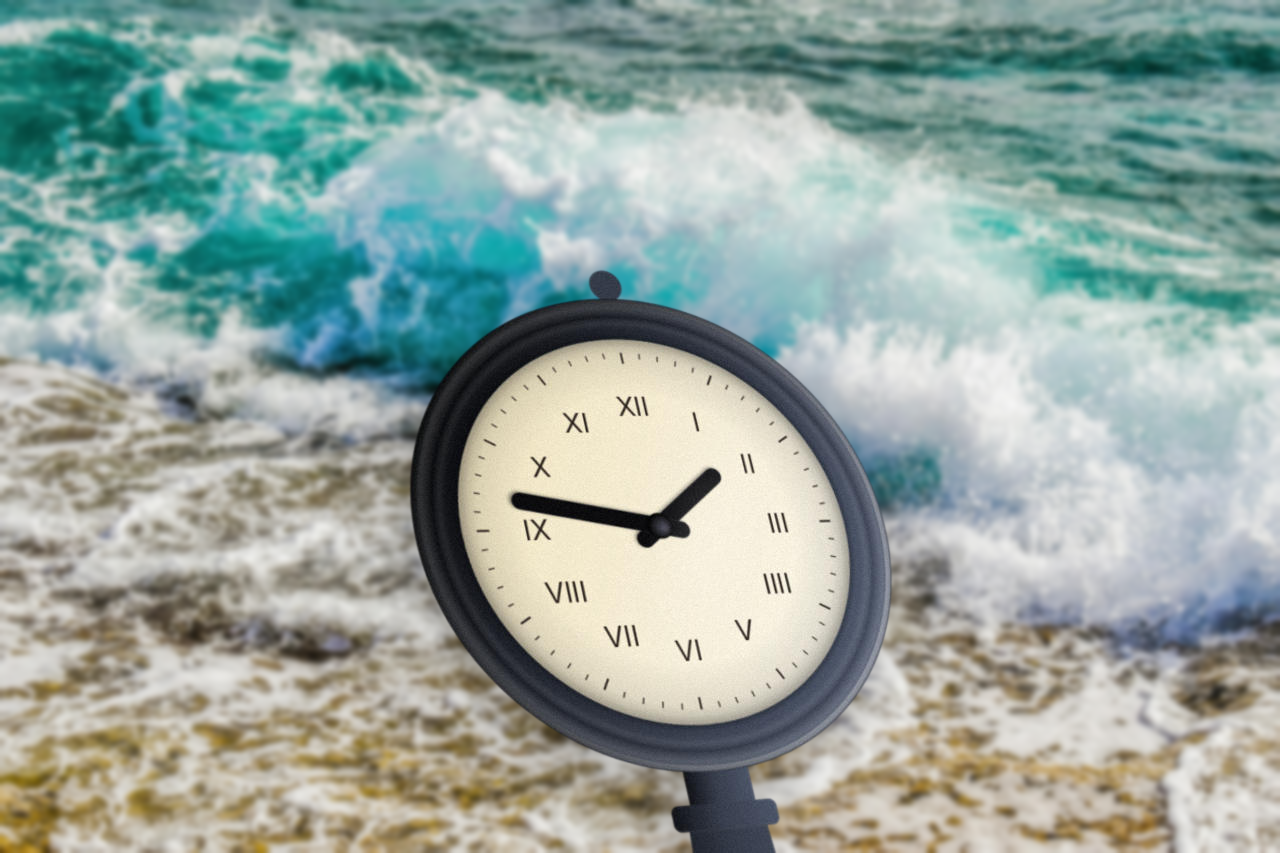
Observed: 1,47
